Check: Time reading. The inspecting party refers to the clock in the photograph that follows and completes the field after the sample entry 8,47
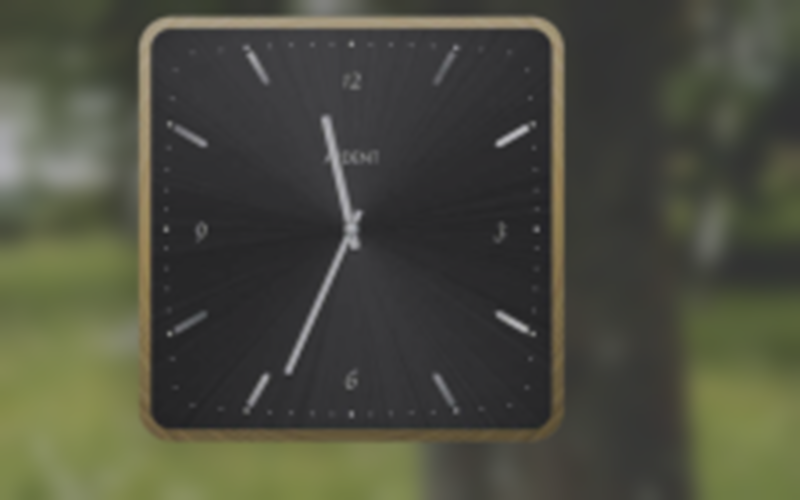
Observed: 11,34
